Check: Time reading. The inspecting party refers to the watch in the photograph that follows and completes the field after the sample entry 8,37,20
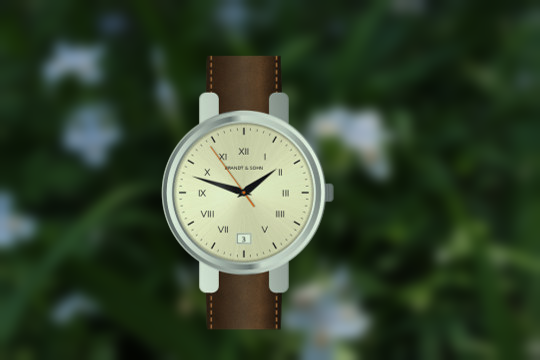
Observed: 1,47,54
